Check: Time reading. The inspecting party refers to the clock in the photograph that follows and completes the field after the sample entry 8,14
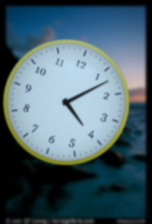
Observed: 4,07
